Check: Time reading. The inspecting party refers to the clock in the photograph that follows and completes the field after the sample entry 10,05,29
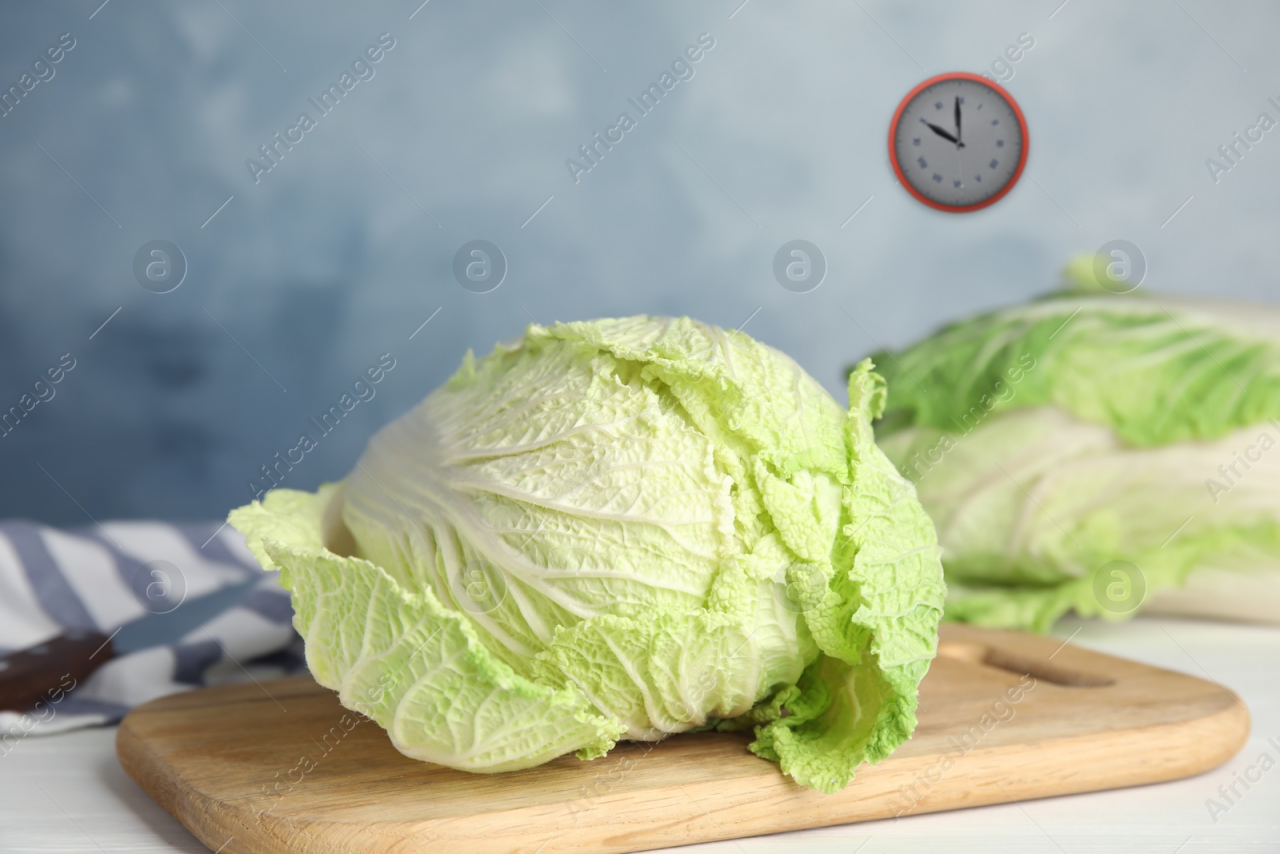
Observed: 9,59,29
